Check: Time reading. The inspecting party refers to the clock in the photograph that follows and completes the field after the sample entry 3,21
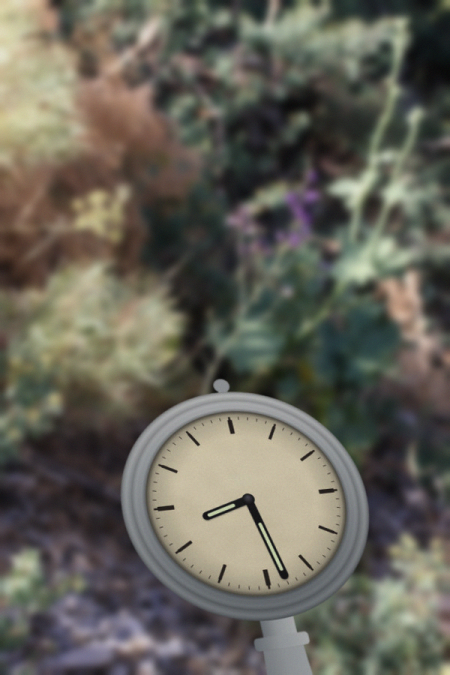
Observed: 8,28
